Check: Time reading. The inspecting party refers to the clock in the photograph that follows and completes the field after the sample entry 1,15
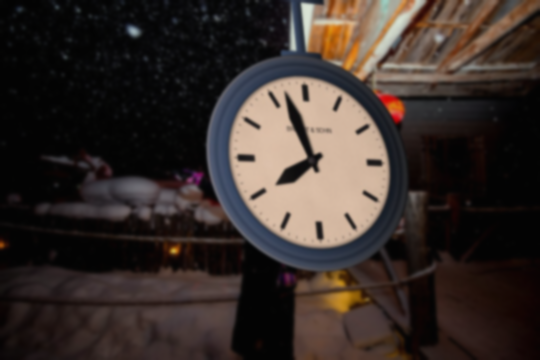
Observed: 7,57
